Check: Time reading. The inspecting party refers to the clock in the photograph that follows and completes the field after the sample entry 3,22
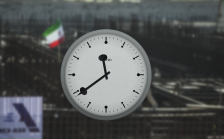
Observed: 11,39
